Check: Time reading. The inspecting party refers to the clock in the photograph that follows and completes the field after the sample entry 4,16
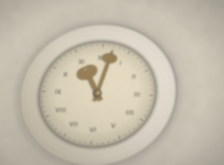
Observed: 11,02
